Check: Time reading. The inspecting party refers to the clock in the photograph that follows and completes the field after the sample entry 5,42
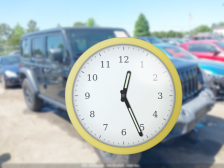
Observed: 12,26
